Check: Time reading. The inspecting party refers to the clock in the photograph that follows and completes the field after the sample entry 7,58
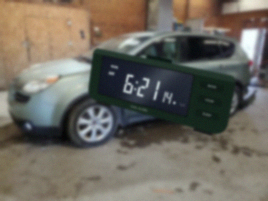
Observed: 6,21
